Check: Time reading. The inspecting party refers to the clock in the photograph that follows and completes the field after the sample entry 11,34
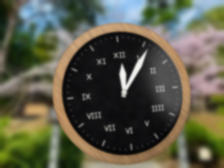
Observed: 12,06
